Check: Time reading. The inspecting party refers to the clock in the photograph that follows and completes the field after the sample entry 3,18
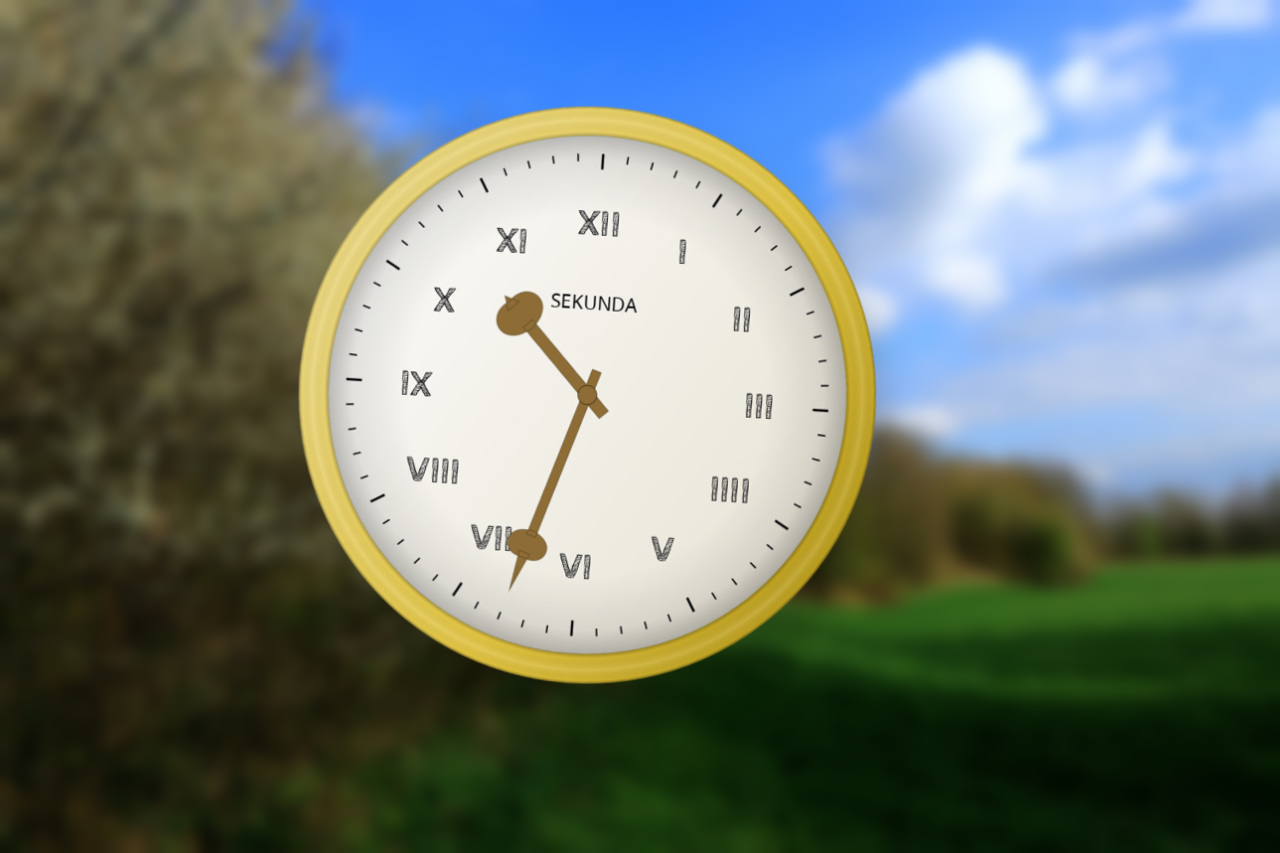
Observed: 10,33
